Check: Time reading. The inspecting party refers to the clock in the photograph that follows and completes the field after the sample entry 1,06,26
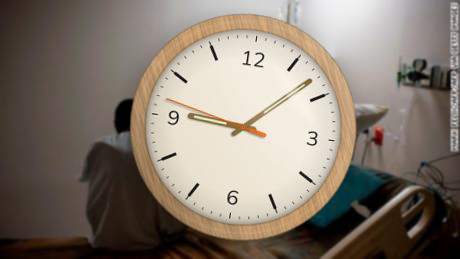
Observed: 9,07,47
